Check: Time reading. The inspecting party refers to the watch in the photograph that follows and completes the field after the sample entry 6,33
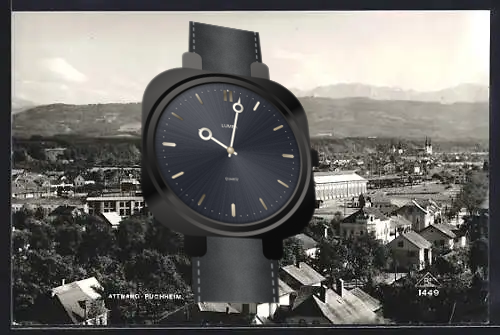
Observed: 10,02
